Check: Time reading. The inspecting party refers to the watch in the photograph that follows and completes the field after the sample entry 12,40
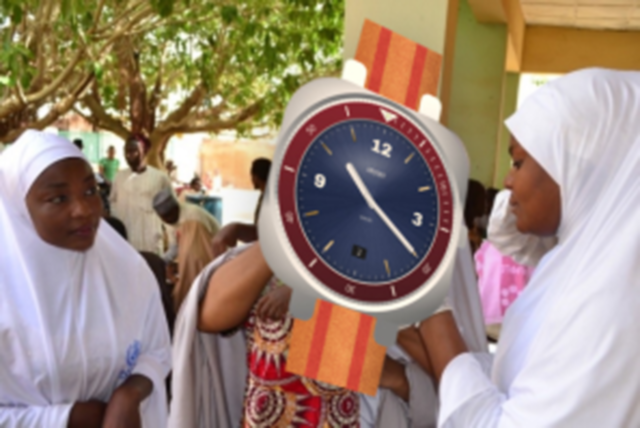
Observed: 10,20
